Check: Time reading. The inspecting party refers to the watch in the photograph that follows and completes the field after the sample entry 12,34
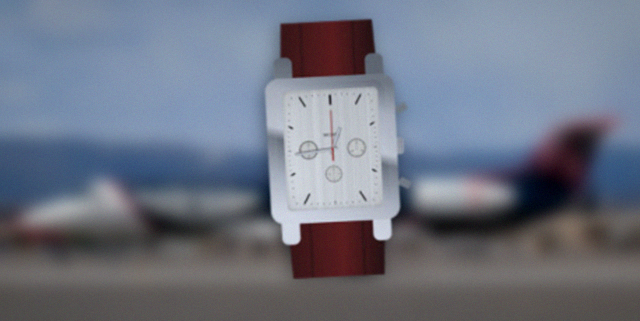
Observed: 12,44
